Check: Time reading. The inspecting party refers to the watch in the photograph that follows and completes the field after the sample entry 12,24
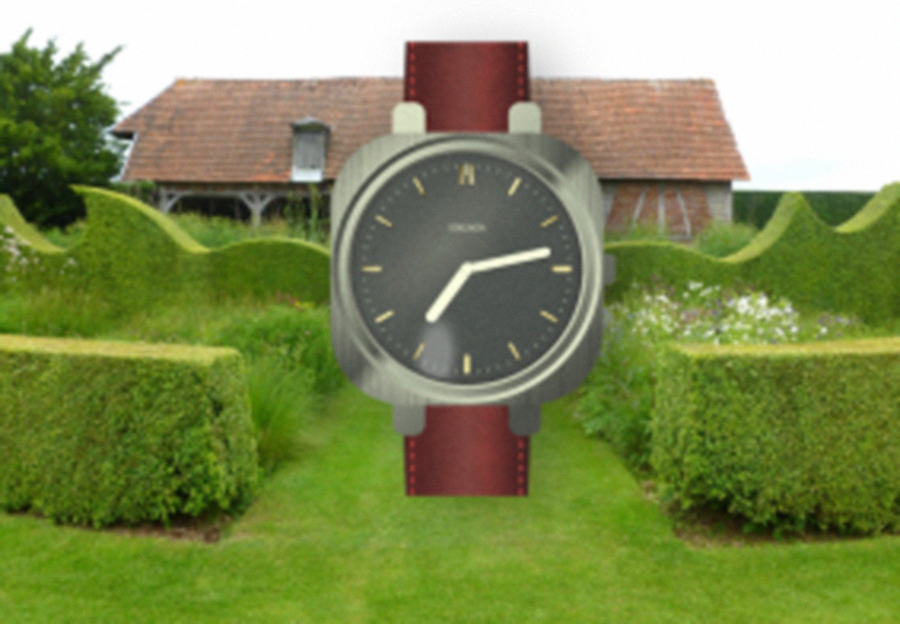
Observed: 7,13
